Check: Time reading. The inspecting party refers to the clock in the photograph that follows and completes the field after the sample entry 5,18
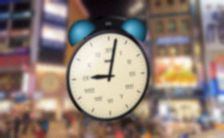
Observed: 9,02
